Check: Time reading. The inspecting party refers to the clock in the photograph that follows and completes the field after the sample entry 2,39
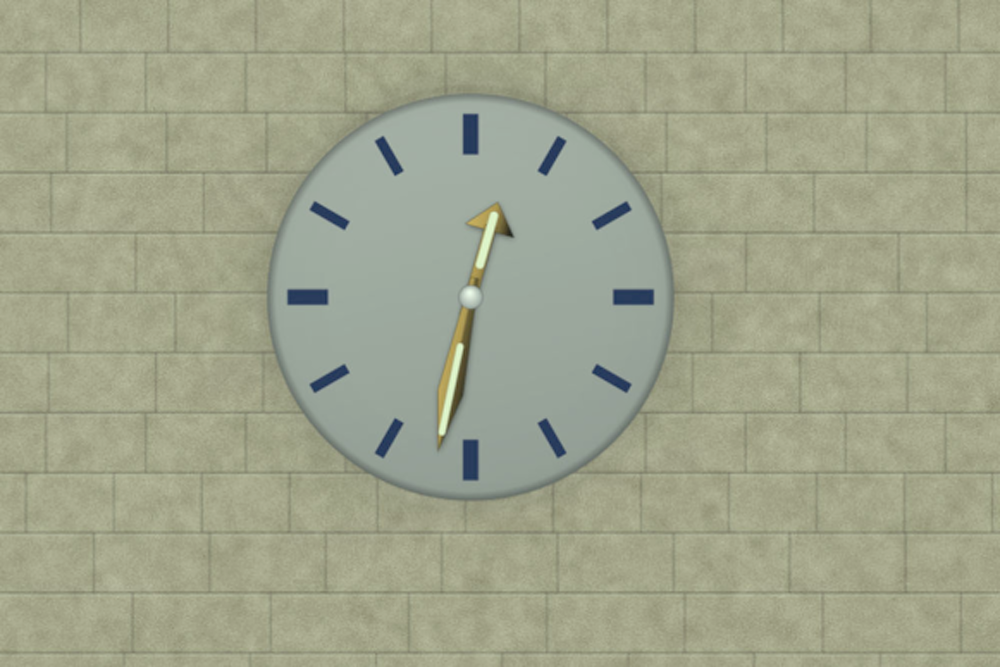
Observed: 12,32
